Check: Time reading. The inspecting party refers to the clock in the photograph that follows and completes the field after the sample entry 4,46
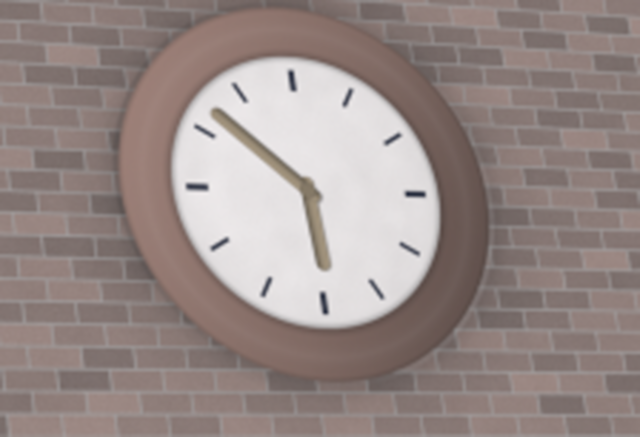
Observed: 5,52
